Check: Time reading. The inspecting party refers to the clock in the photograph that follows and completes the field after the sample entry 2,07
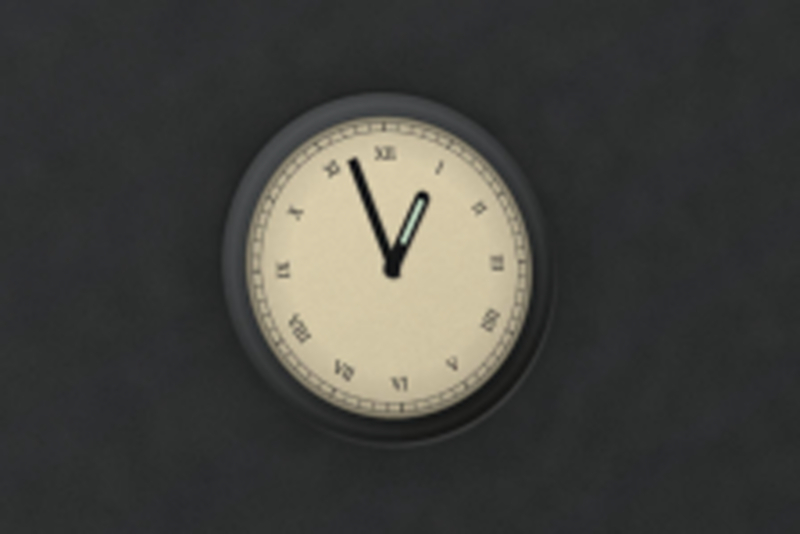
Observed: 12,57
